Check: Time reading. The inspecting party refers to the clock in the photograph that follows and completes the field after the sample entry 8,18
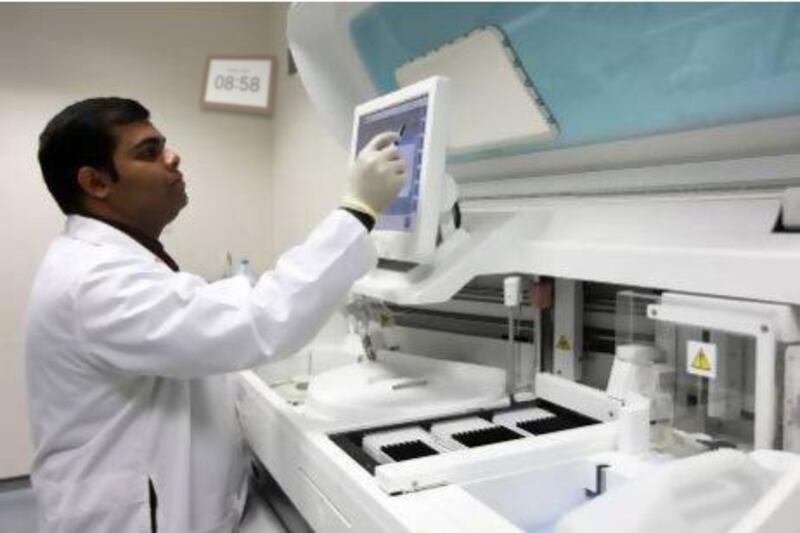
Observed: 8,58
